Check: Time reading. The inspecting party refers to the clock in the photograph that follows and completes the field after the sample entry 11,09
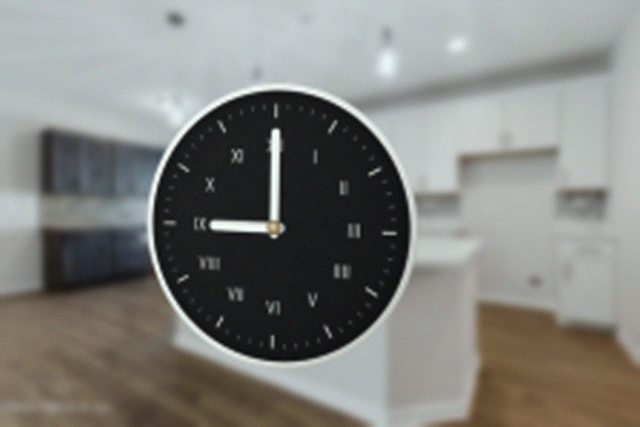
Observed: 9,00
